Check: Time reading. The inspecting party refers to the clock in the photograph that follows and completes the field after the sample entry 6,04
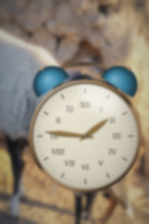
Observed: 1,46
